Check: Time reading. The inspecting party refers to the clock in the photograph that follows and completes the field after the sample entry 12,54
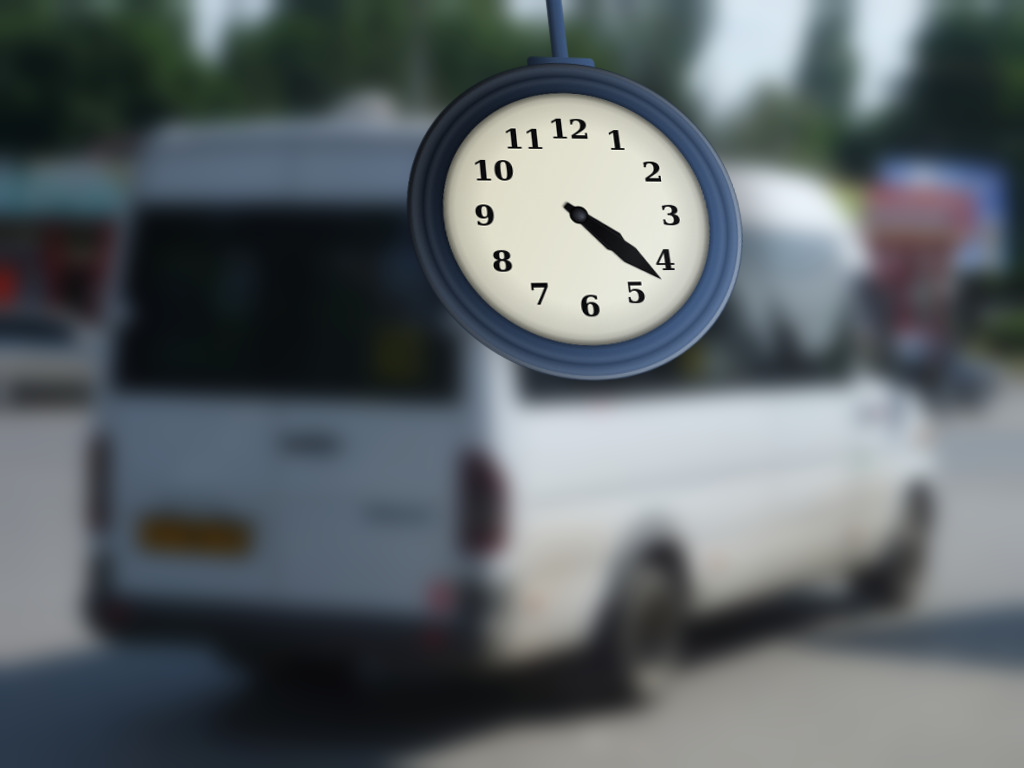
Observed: 4,22
